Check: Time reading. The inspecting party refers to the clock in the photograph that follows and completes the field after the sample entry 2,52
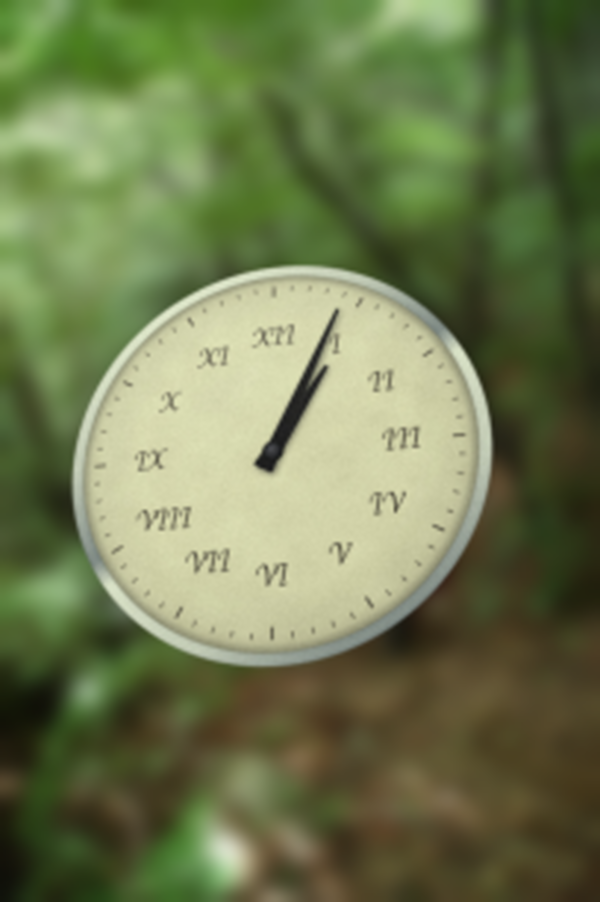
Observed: 1,04
